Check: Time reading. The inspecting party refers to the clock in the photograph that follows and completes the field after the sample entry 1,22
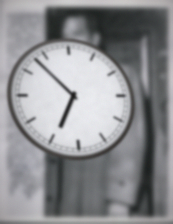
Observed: 6,53
